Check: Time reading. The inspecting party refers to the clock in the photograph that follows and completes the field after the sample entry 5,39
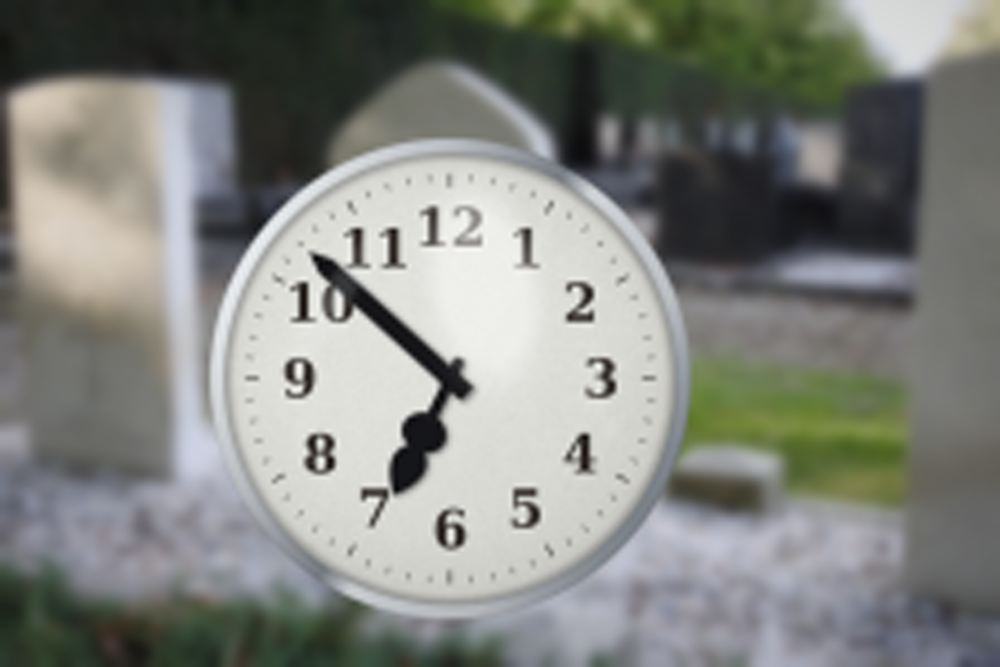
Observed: 6,52
